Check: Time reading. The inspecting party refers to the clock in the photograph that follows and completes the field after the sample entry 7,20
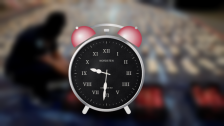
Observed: 9,31
